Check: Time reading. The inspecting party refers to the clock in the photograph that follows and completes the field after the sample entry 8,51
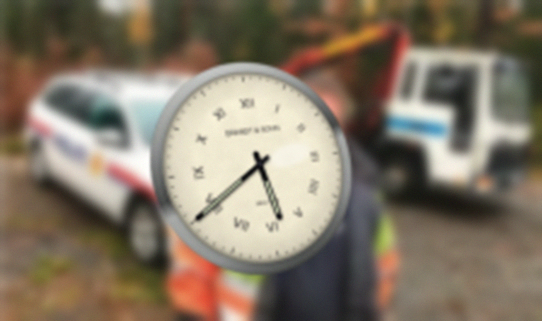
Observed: 5,40
